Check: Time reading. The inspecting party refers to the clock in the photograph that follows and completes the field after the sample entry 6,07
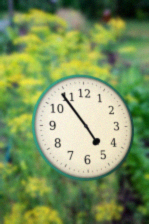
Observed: 4,54
